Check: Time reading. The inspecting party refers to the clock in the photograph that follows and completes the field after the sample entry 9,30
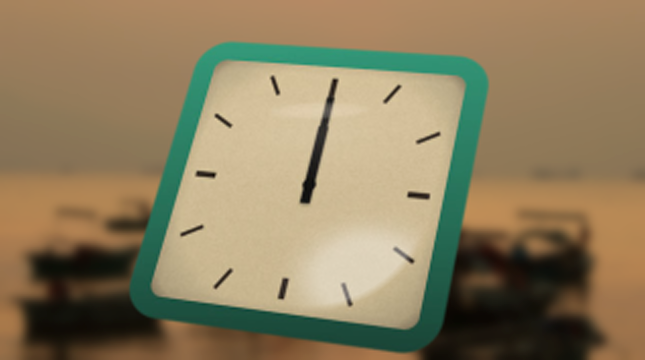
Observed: 12,00
